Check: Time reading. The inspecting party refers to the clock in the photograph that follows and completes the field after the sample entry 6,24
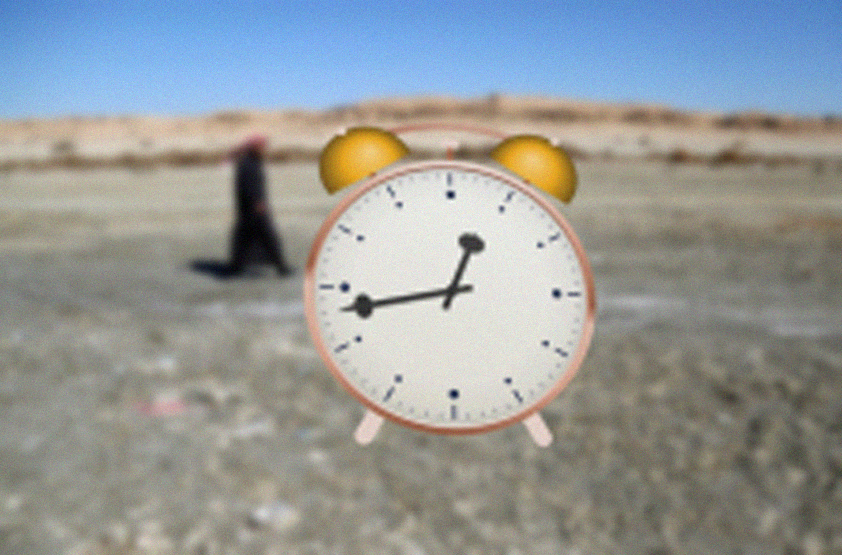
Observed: 12,43
